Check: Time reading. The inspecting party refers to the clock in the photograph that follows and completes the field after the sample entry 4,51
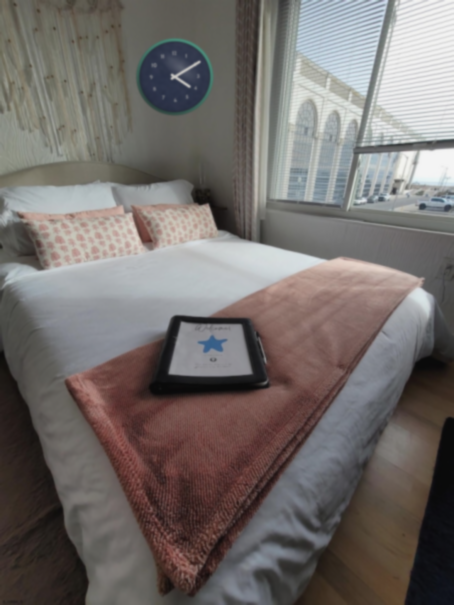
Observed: 4,10
